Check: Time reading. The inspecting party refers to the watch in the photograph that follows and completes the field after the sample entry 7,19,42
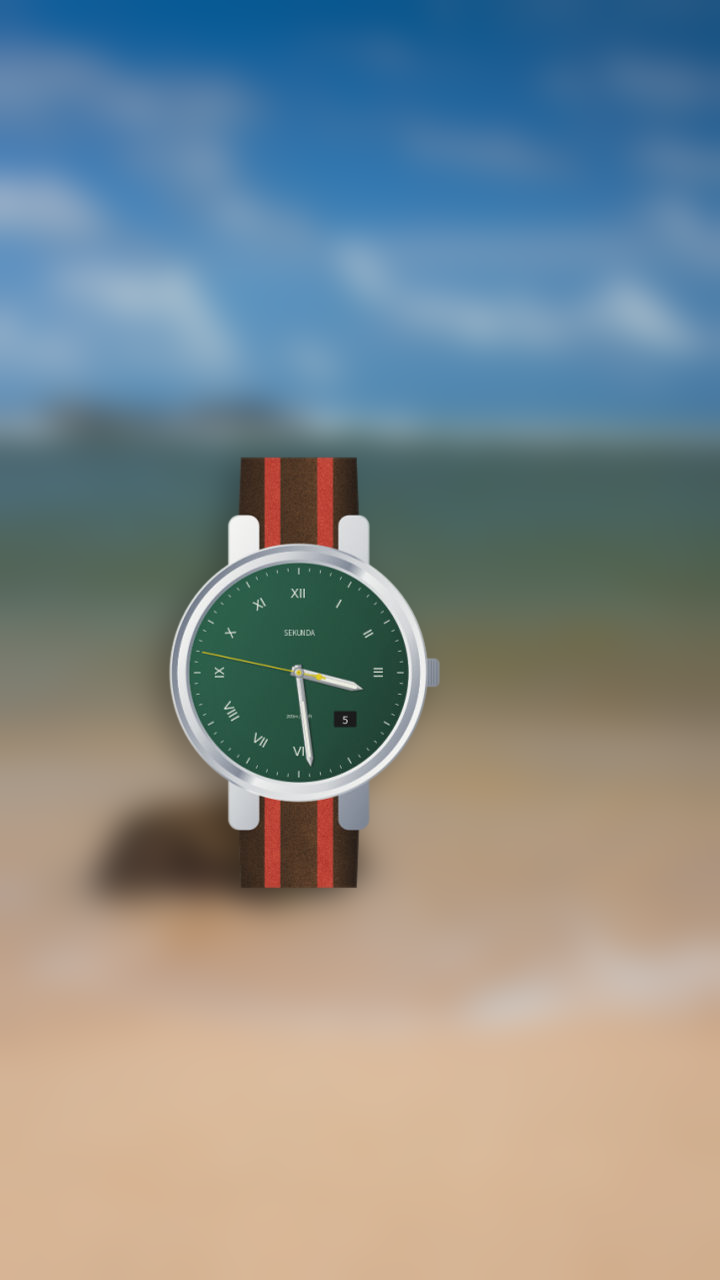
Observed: 3,28,47
